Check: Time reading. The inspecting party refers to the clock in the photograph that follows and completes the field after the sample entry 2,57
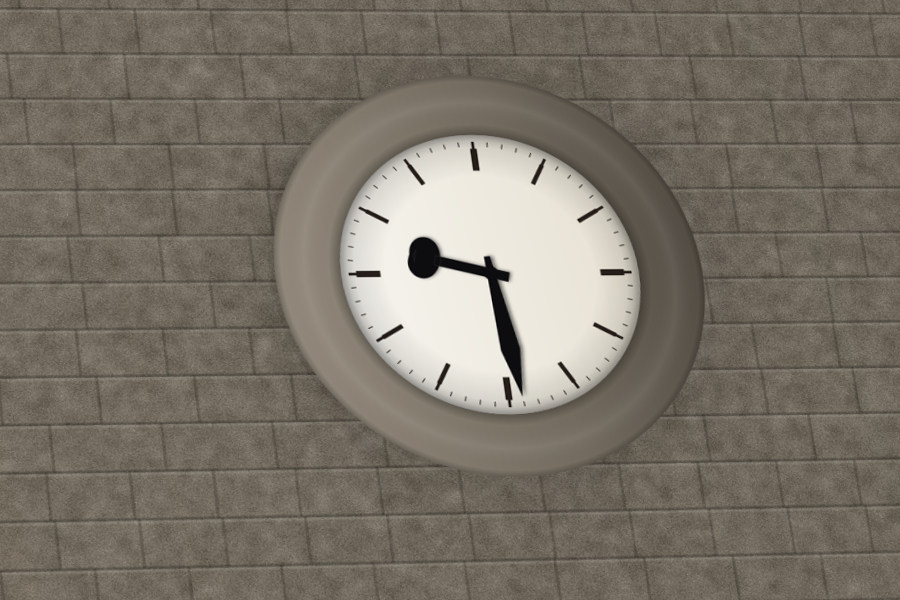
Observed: 9,29
